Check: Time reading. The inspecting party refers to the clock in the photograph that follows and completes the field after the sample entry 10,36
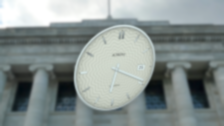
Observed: 6,19
